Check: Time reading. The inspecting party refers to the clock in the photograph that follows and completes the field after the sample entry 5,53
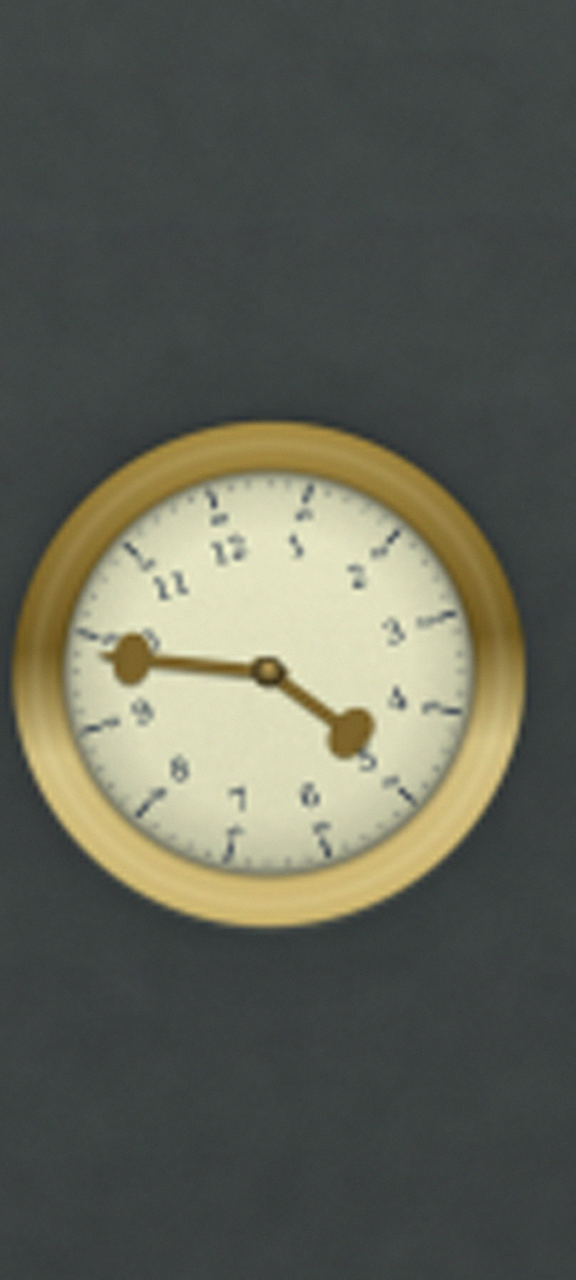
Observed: 4,49
